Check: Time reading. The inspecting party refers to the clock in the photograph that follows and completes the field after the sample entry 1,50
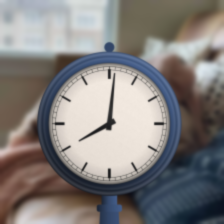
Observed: 8,01
